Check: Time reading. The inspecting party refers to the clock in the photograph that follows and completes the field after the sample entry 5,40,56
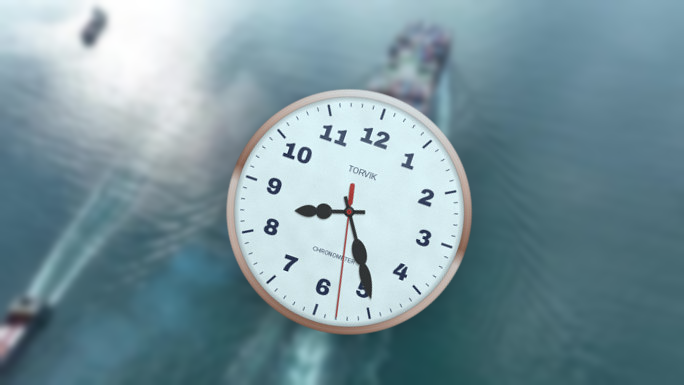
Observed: 8,24,28
